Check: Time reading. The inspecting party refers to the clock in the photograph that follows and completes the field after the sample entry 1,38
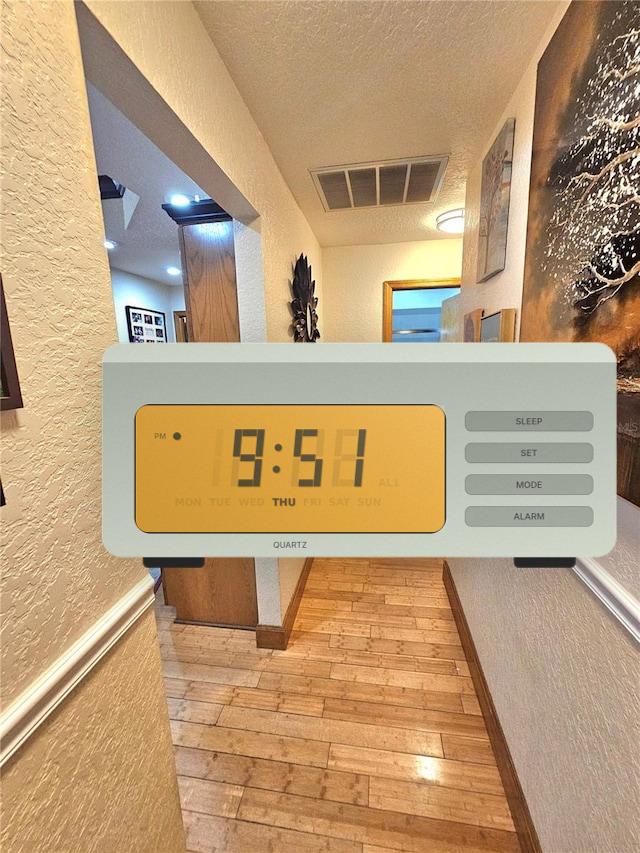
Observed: 9,51
